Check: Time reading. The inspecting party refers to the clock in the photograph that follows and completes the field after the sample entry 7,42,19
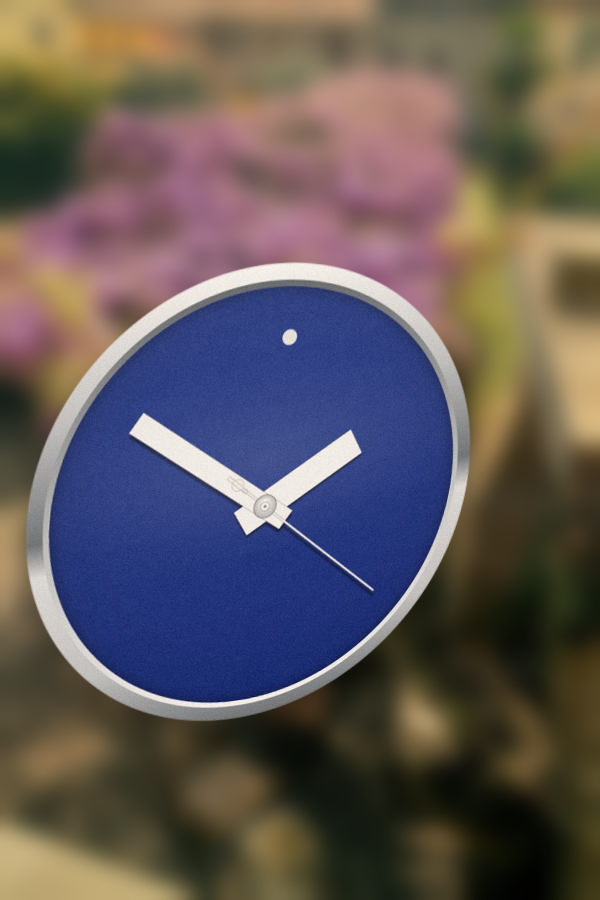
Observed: 1,50,21
